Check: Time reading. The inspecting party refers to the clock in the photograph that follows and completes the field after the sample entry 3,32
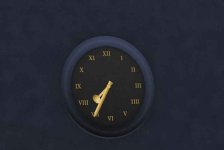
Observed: 7,35
